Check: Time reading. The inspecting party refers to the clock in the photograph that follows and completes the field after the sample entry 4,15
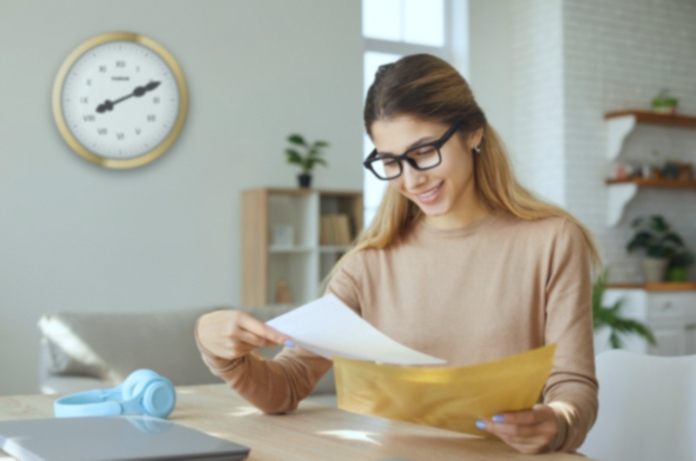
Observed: 8,11
